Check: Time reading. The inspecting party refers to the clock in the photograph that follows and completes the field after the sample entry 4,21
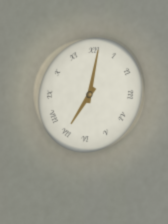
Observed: 7,01
